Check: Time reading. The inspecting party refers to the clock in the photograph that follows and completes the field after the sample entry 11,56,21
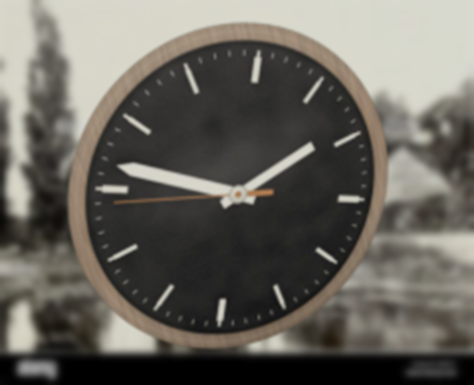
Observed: 1,46,44
